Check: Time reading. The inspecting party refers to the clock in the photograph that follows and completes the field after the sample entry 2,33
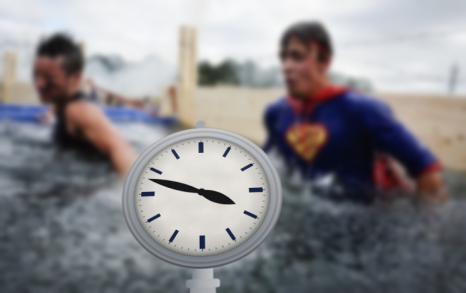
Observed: 3,48
